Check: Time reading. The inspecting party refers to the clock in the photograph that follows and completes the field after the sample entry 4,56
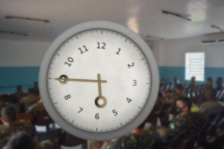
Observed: 5,45
